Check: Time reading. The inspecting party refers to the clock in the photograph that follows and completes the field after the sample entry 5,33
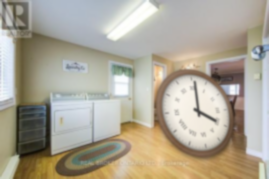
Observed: 4,01
